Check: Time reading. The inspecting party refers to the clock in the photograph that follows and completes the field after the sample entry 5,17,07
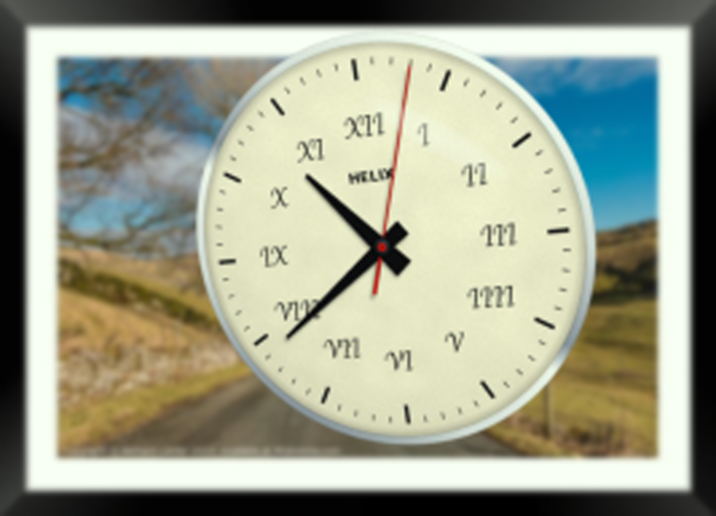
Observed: 10,39,03
